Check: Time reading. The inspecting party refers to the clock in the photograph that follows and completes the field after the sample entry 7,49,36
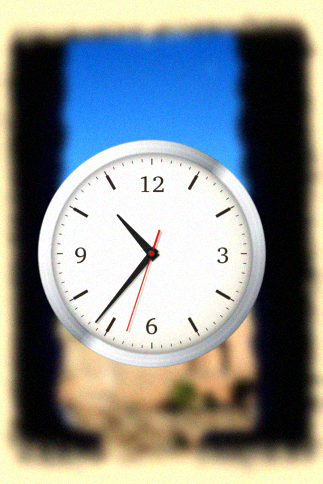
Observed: 10,36,33
